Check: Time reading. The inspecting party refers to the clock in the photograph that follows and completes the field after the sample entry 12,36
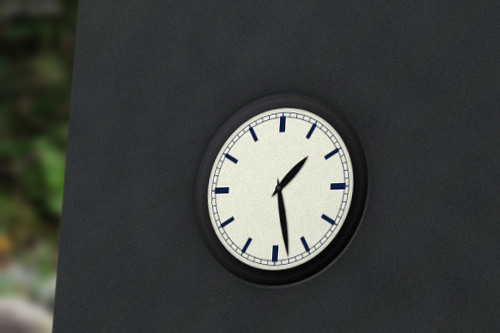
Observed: 1,28
